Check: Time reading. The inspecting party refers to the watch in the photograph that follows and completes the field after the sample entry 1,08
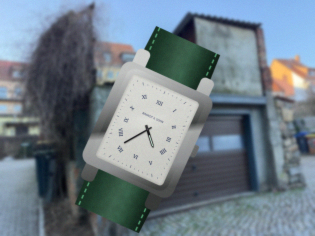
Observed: 4,36
